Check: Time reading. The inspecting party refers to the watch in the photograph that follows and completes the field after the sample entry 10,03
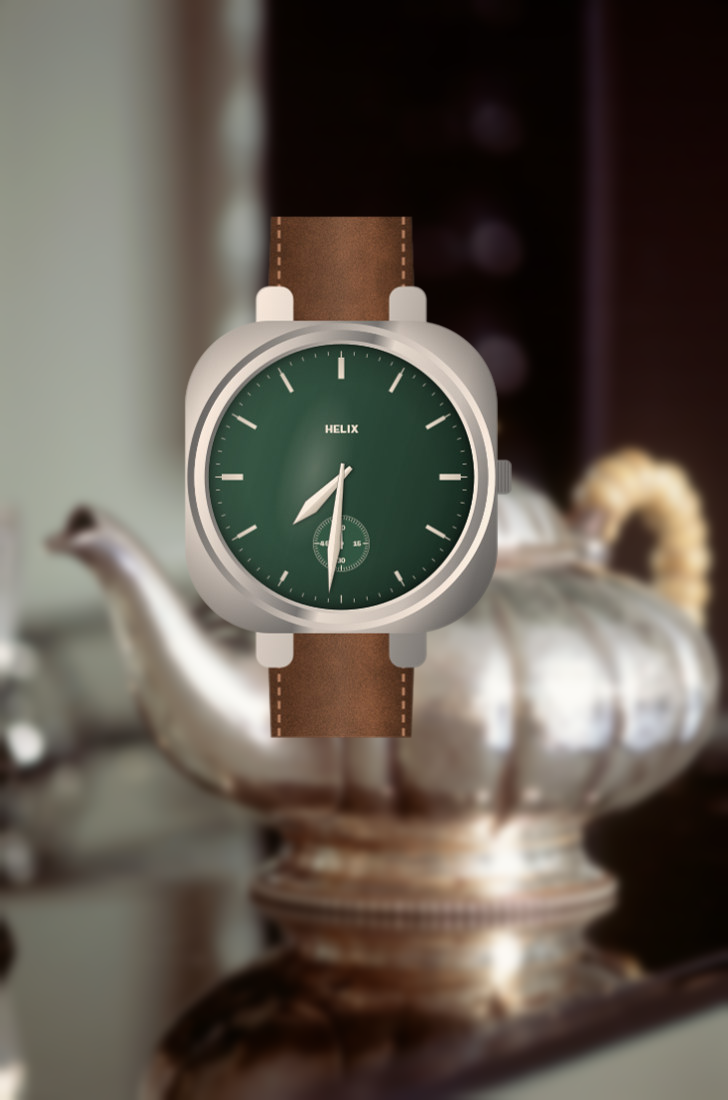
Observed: 7,31
